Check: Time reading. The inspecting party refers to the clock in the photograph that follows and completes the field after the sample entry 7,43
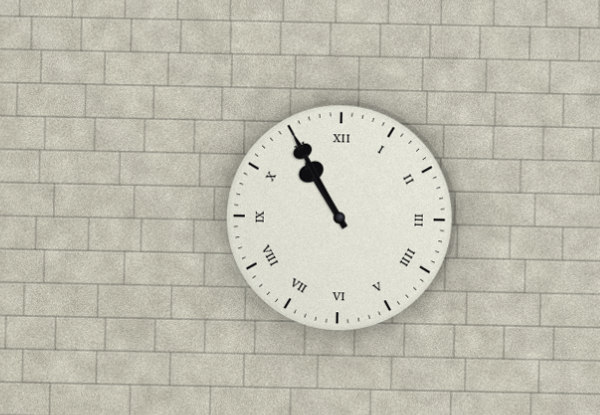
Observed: 10,55
